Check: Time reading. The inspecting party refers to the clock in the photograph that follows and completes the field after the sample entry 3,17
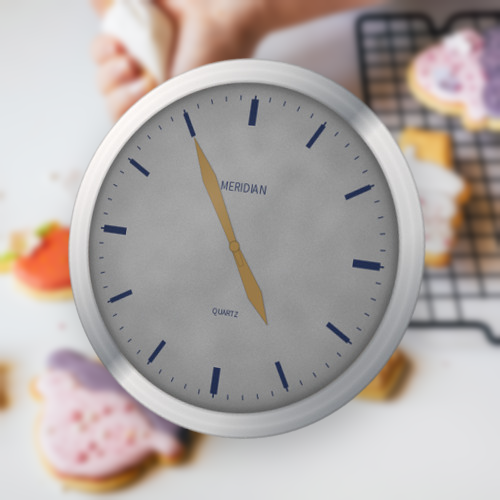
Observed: 4,55
